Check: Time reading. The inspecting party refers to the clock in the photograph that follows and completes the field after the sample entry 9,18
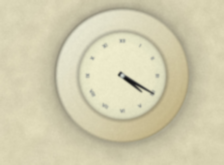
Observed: 4,20
